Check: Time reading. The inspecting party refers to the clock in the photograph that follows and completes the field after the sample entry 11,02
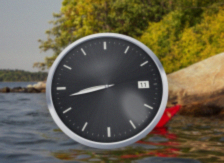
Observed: 8,43
